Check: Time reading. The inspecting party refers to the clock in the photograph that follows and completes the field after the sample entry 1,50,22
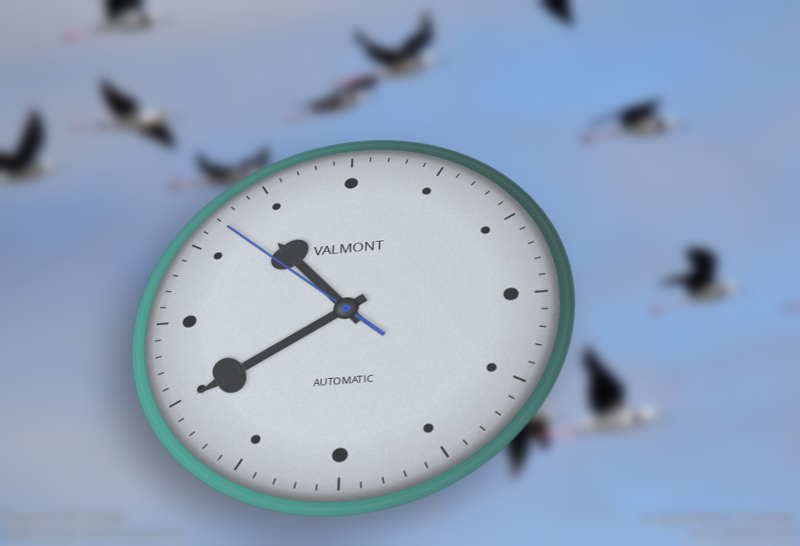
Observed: 10,39,52
